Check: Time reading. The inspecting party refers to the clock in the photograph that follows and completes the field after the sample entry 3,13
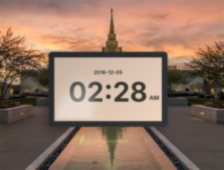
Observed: 2,28
